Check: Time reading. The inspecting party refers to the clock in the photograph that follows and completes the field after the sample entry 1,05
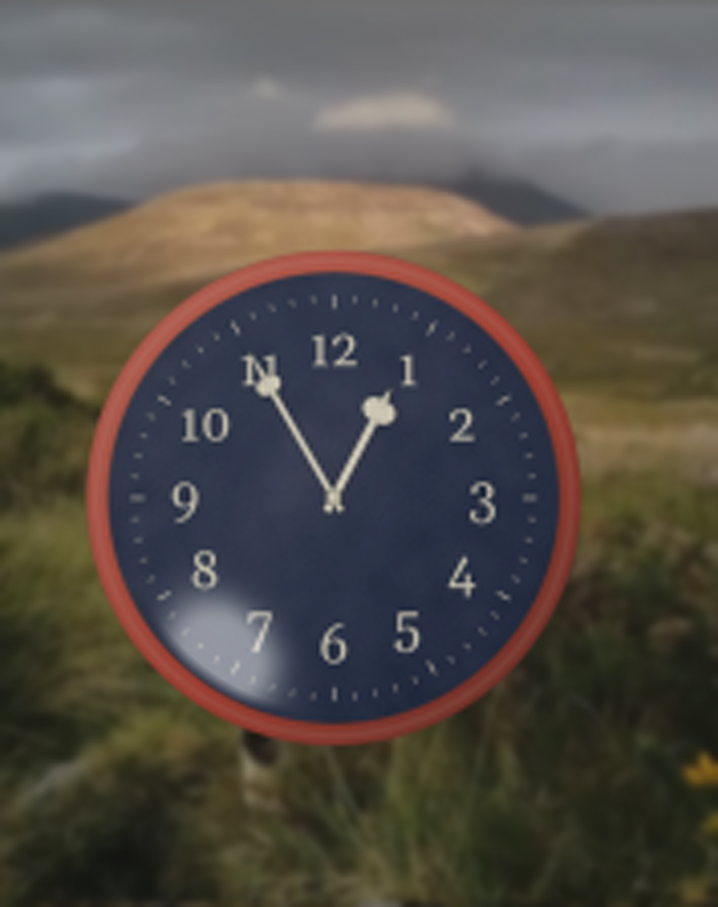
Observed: 12,55
